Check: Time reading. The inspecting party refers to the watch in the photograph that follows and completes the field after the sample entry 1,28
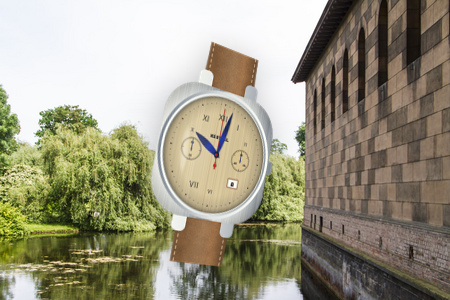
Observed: 10,02
